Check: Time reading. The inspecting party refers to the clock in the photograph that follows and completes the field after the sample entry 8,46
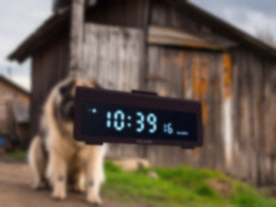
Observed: 10,39
